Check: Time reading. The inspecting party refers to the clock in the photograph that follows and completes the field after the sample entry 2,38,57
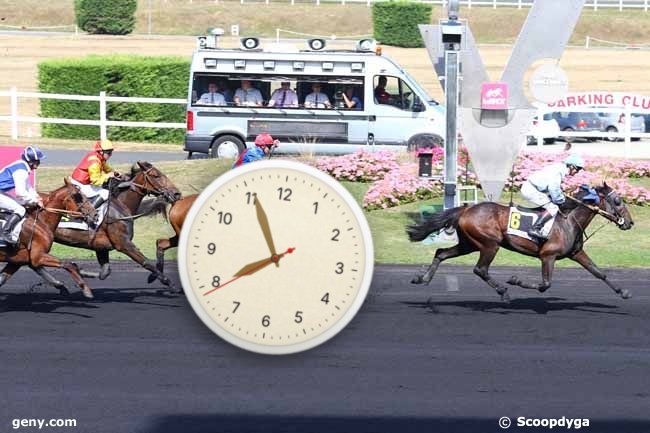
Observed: 7,55,39
